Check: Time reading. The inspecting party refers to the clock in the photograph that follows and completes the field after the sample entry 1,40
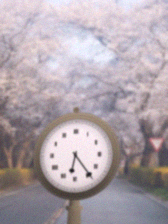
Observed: 6,24
